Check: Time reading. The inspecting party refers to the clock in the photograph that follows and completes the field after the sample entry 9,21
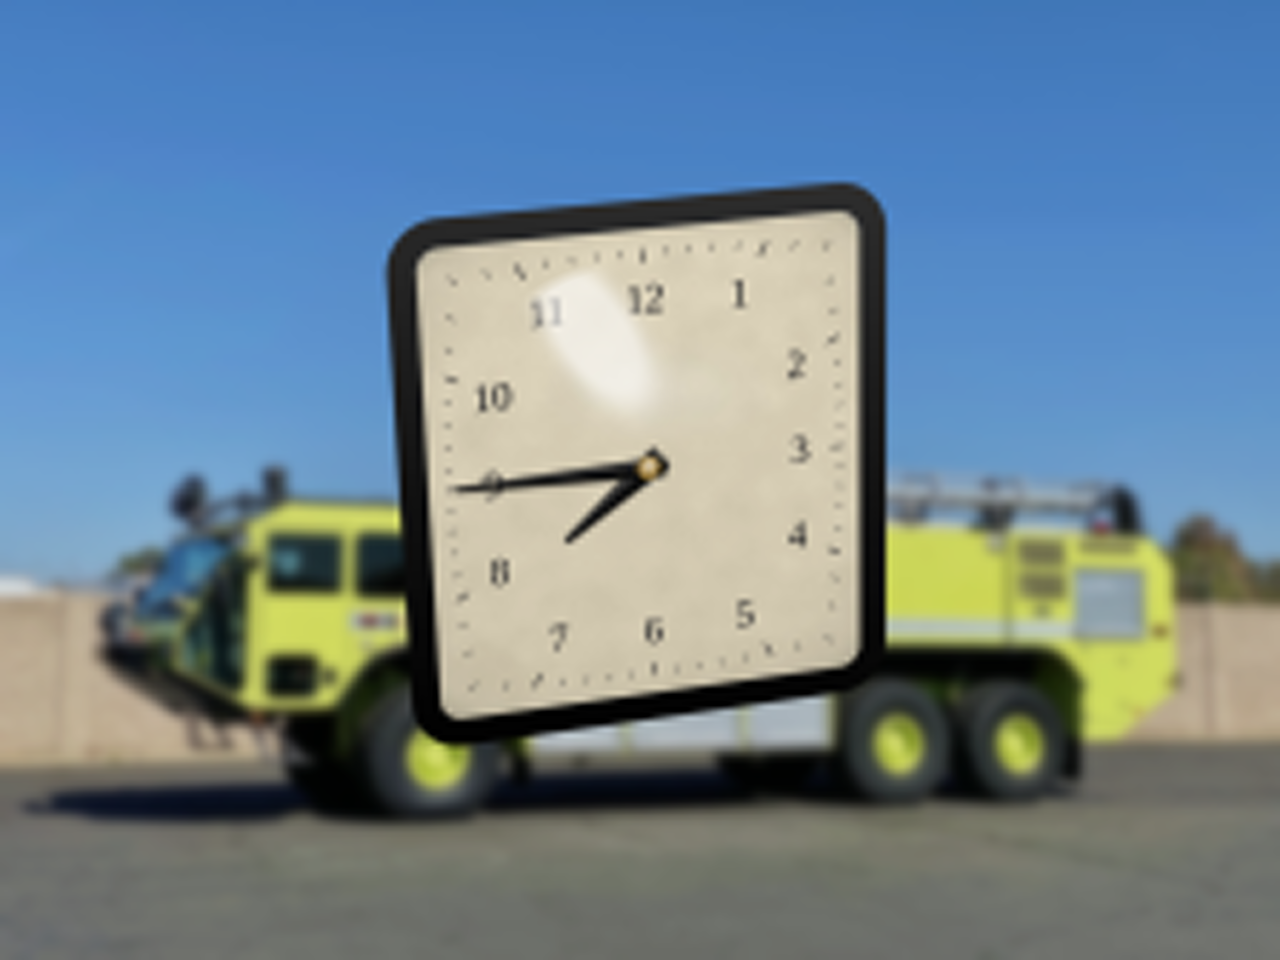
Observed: 7,45
